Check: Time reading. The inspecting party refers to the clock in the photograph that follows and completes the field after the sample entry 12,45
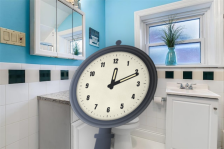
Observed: 12,11
